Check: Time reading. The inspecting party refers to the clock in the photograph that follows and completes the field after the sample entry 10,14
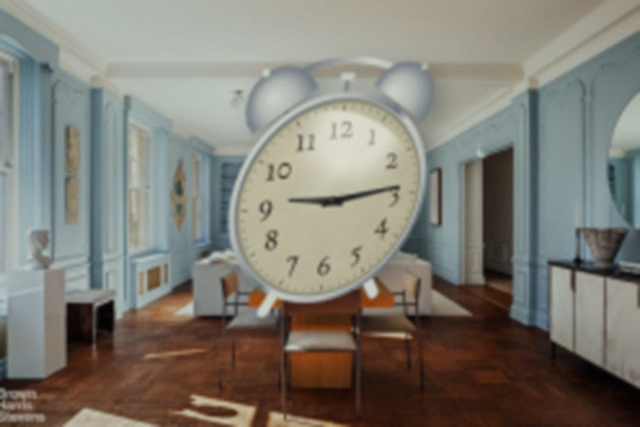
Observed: 9,14
